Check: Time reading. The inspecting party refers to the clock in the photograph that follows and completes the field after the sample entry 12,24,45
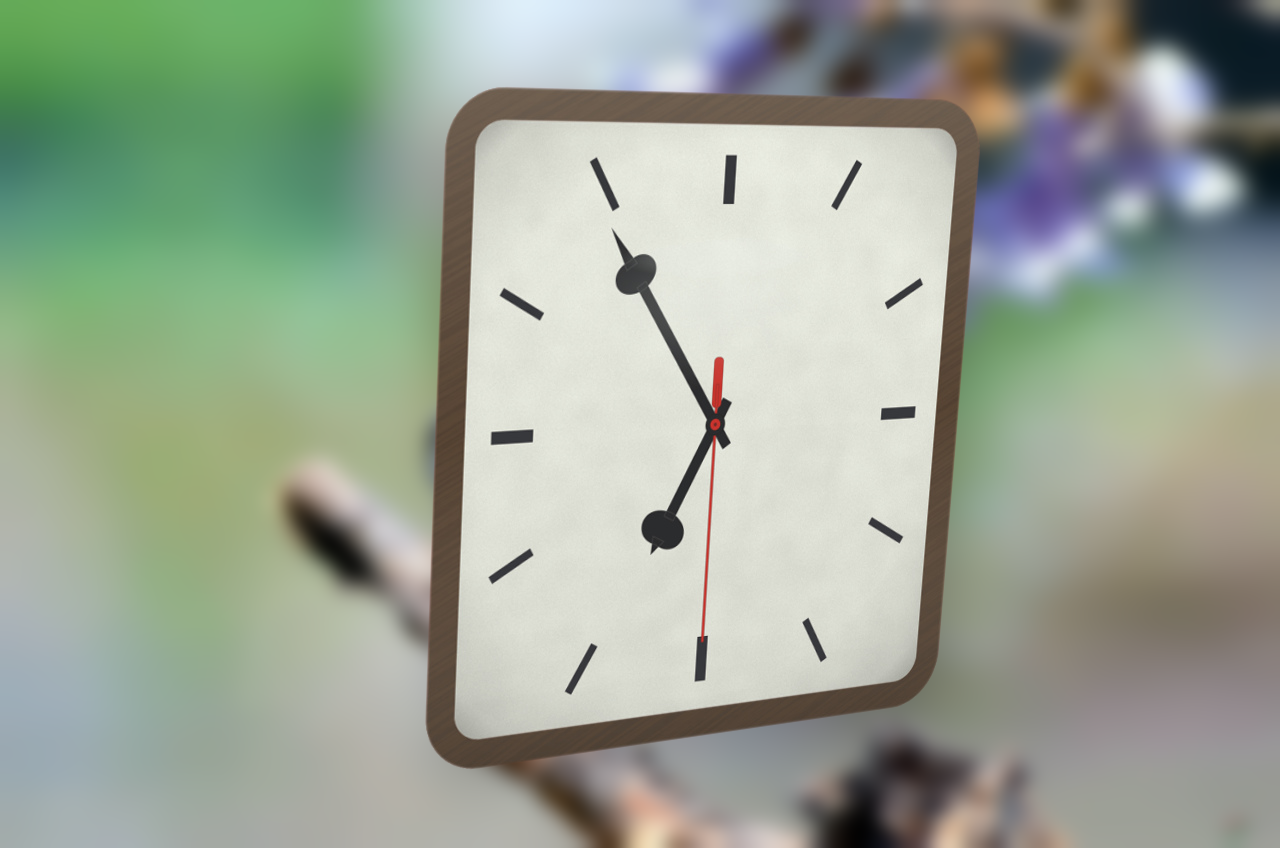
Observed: 6,54,30
